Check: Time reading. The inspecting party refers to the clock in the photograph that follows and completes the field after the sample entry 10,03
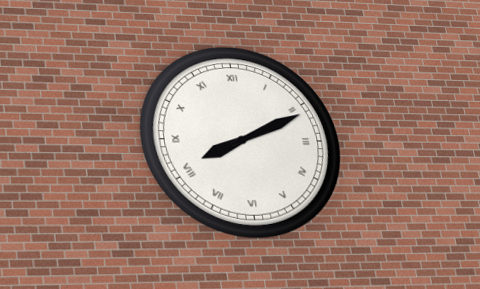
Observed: 8,11
